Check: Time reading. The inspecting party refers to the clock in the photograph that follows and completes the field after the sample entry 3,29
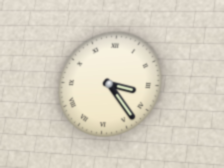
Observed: 3,23
